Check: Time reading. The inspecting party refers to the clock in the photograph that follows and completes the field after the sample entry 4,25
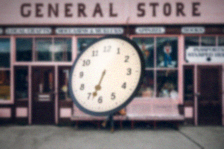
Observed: 6,33
